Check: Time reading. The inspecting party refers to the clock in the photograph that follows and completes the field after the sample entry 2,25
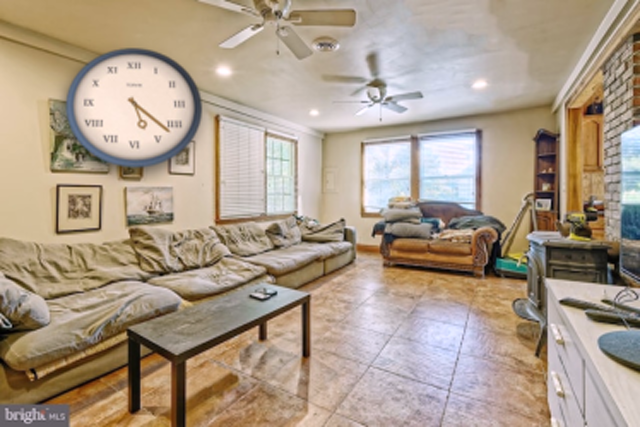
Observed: 5,22
